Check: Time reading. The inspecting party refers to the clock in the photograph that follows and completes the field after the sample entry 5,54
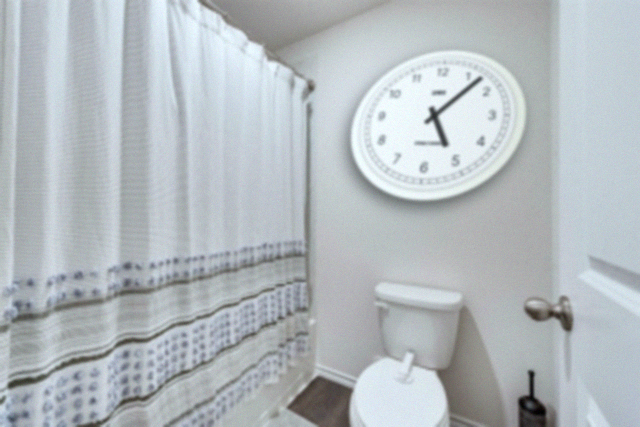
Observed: 5,07
